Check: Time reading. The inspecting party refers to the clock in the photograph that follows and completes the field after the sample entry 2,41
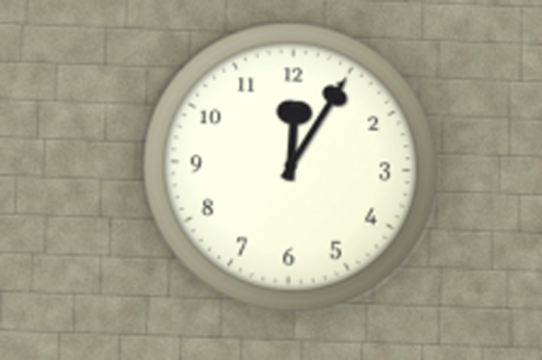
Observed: 12,05
